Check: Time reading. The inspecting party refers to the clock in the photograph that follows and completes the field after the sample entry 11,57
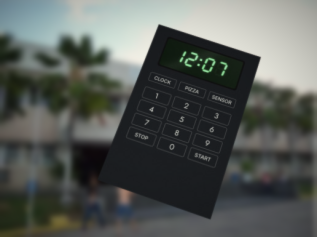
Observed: 12,07
